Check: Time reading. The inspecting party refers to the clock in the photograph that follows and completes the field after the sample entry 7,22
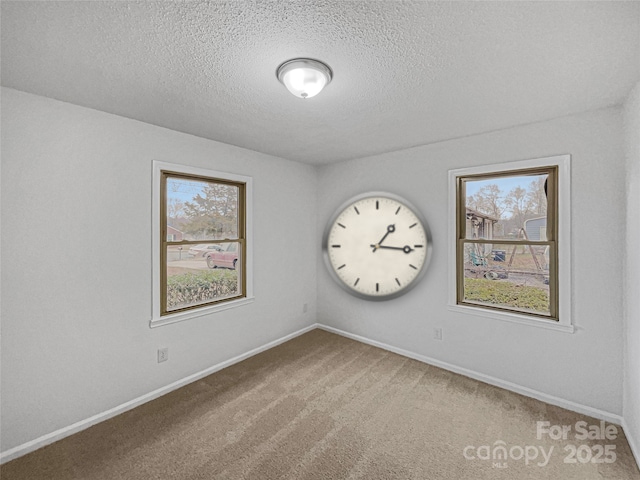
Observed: 1,16
